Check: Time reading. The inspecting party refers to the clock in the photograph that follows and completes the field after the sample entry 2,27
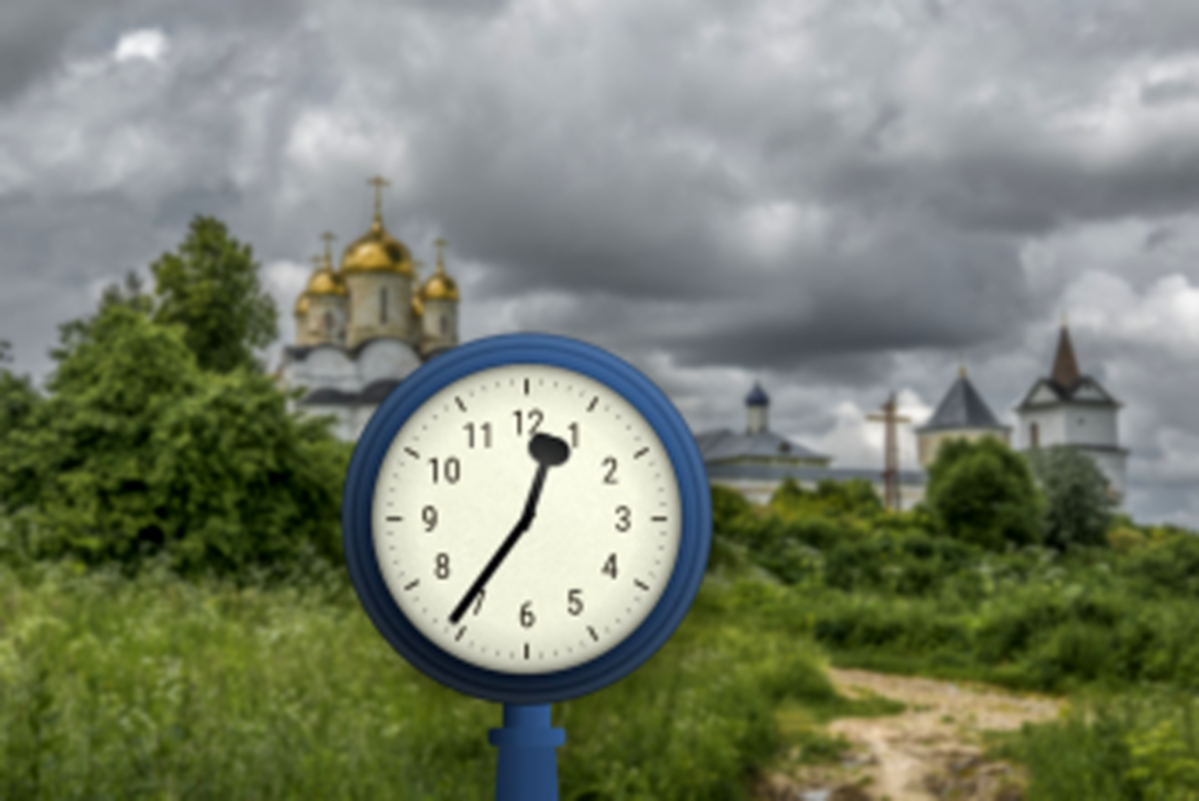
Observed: 12,36
